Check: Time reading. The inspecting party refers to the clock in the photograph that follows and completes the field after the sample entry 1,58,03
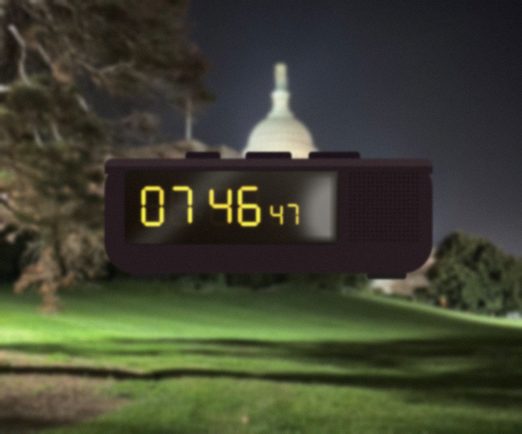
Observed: 7,46,47
